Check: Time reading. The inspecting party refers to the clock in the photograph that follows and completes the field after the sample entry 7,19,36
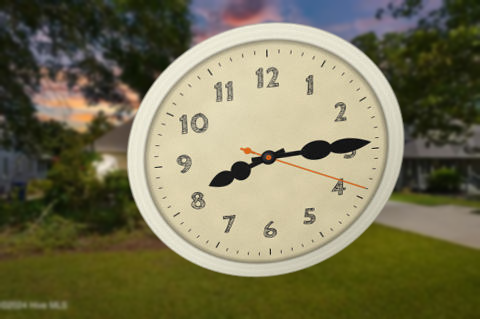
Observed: 8,14,19
